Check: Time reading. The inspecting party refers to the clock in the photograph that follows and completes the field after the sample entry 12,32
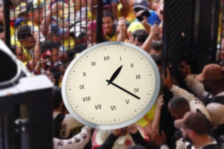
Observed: 1,22
